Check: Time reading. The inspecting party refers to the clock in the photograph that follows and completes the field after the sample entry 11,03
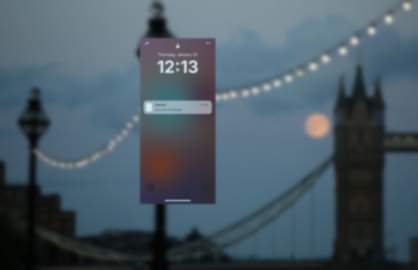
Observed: 12,13
